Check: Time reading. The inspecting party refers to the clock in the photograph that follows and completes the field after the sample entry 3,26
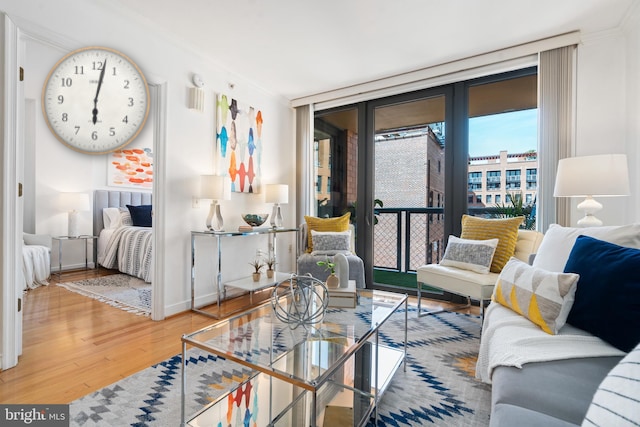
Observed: 6,02
